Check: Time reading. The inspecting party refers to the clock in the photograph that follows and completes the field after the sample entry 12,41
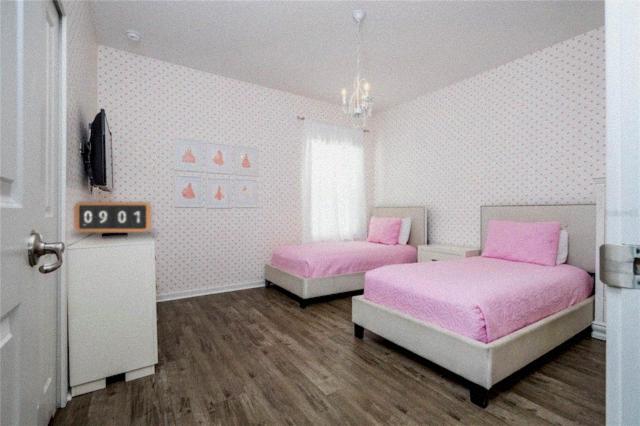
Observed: 9,01
